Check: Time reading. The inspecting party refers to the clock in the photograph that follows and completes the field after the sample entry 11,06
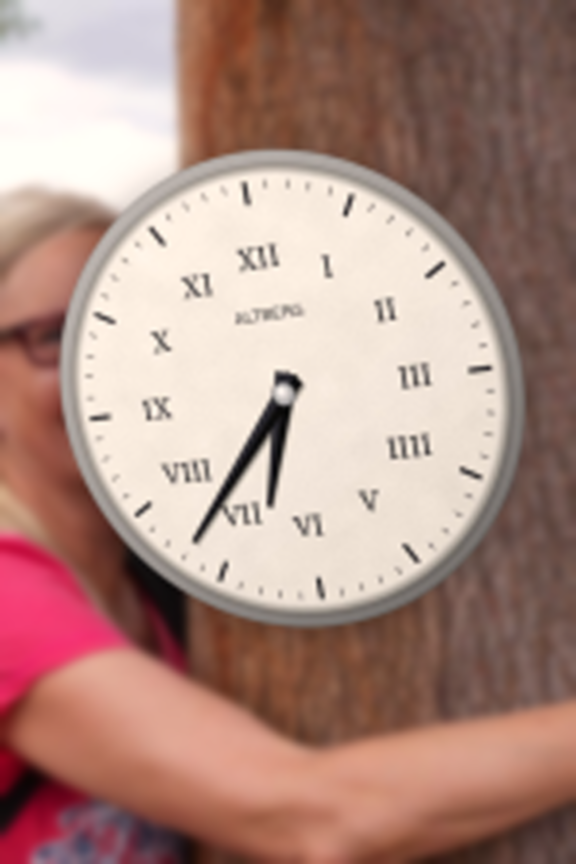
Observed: 6,37
